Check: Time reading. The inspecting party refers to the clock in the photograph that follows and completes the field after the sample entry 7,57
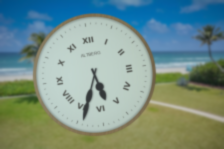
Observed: 5,34
